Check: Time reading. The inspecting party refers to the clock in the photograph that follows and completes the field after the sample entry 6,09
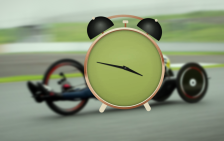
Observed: 3,47
